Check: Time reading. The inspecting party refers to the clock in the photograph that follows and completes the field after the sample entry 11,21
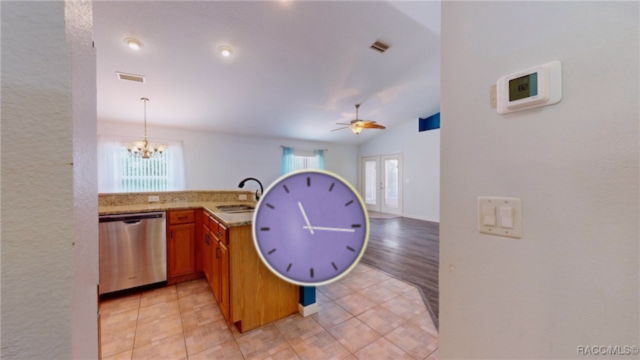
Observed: 11,16
